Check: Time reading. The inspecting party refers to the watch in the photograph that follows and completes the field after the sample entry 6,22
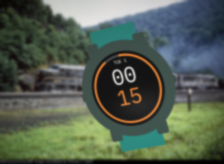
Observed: 0,15
